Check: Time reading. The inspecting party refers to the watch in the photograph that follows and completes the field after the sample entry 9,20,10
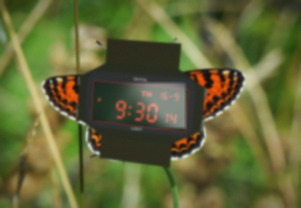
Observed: 9,30,14
